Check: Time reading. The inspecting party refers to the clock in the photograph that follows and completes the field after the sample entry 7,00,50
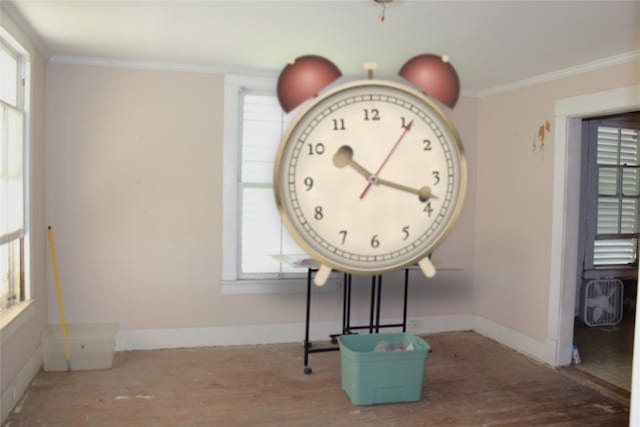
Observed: 10,18,06
